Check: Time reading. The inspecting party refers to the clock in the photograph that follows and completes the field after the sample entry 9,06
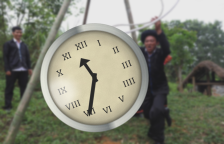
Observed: 11,35
